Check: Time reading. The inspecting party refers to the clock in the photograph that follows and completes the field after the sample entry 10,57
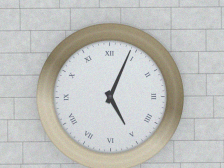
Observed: 5,04
